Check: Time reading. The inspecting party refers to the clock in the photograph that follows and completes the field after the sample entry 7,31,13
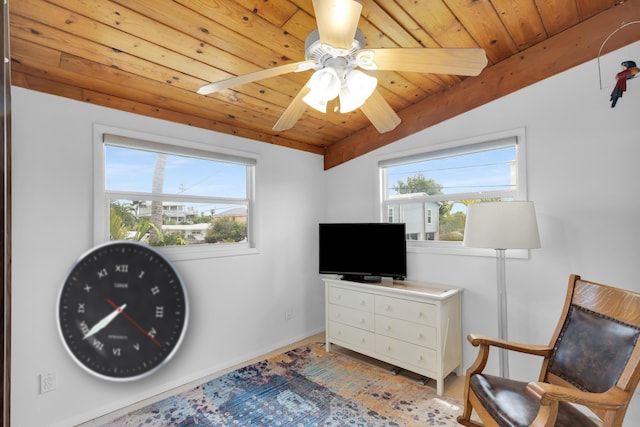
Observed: 7,38,21
